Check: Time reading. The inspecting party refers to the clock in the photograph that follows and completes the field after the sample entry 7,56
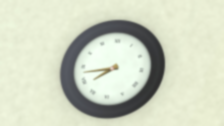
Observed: 7,43
